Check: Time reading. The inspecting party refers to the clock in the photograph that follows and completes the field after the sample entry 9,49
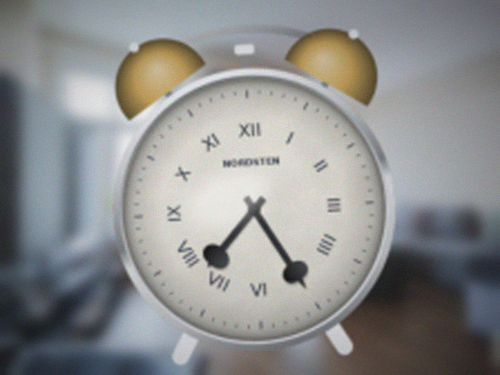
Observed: 7,25
